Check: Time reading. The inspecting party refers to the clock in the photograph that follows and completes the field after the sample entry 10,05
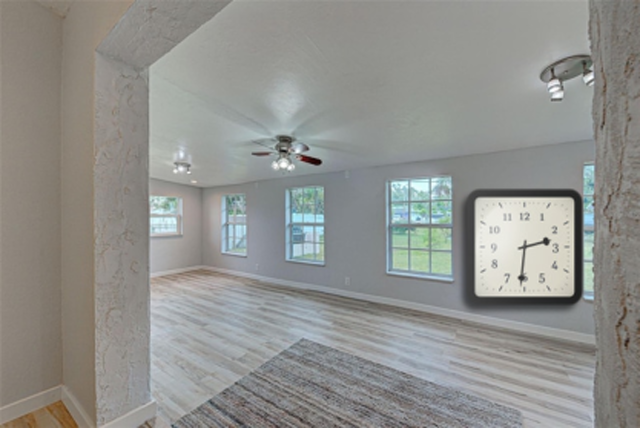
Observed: 2,31
